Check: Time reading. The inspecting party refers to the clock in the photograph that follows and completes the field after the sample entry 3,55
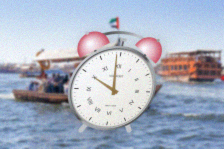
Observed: 9,59
